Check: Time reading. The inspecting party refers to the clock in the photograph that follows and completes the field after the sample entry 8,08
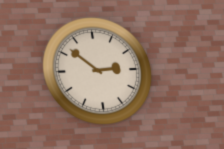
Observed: 2,52
